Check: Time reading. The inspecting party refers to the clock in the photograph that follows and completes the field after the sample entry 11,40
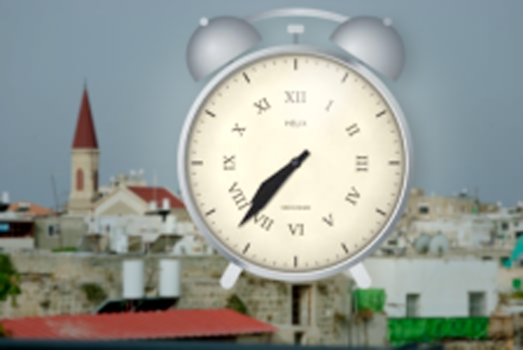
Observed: 7,37
